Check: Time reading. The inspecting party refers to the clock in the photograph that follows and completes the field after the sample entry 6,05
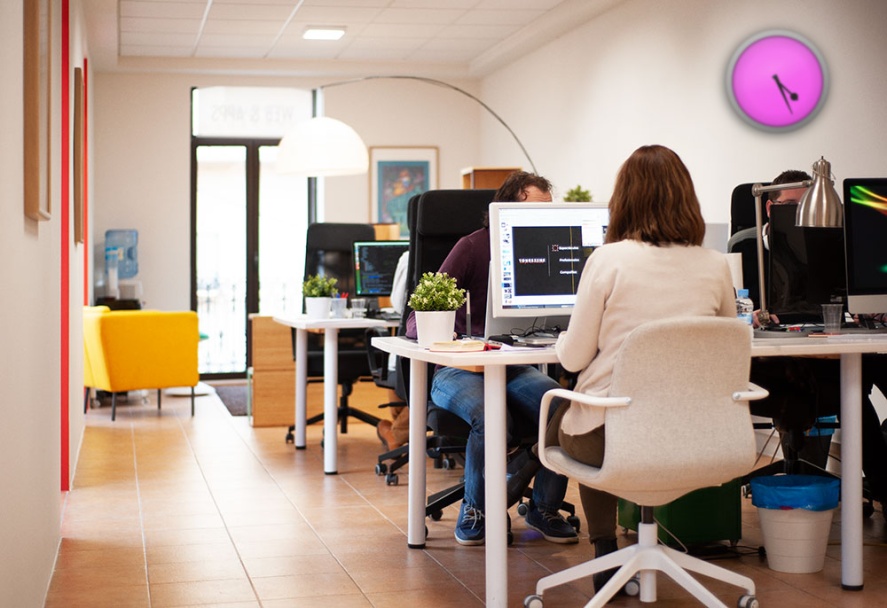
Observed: 4,26
